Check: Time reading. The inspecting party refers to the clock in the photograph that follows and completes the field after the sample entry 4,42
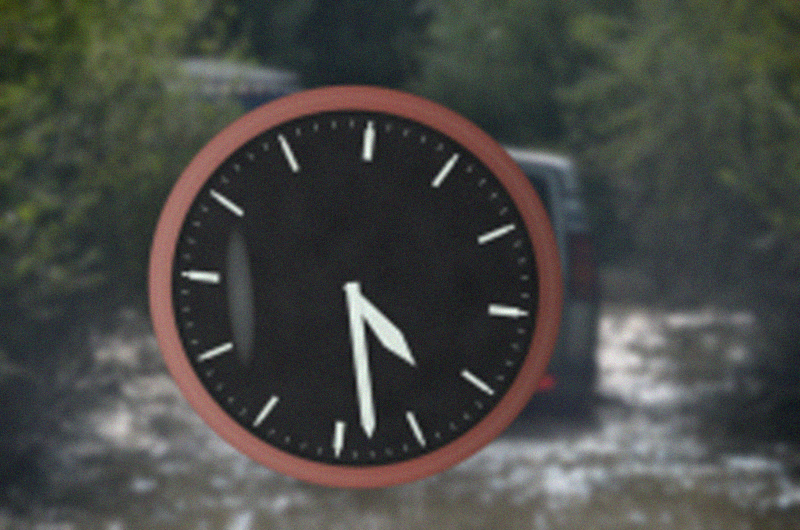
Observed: 4,28
